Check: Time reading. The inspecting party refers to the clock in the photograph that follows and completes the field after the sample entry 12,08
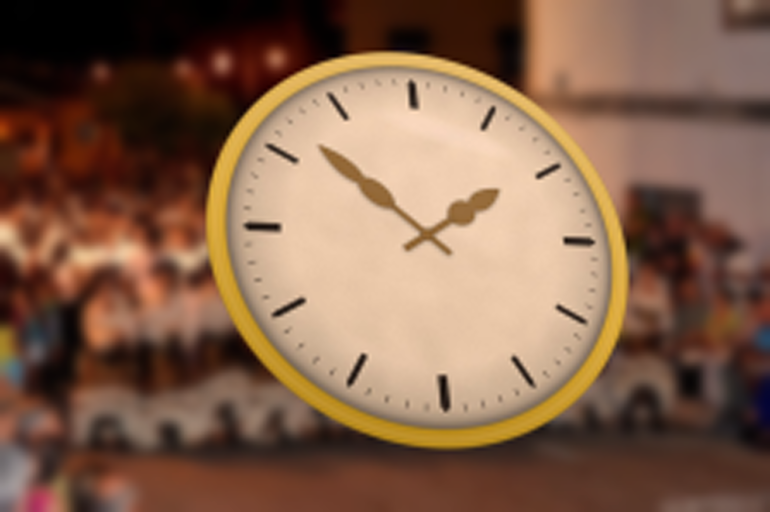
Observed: 1,52
